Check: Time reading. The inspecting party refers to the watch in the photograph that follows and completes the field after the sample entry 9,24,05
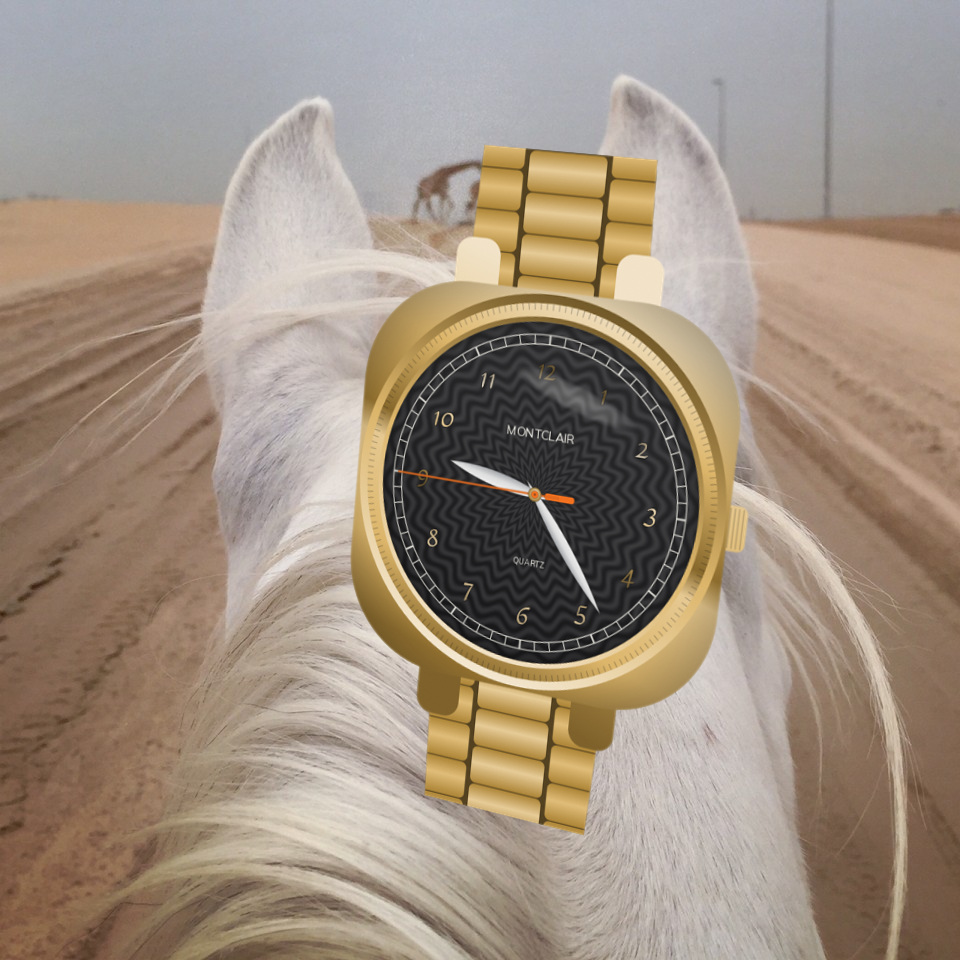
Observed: 9,23,45
